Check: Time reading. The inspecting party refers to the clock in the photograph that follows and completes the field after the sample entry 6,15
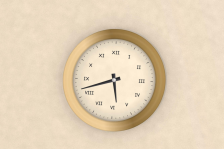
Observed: 5,42
